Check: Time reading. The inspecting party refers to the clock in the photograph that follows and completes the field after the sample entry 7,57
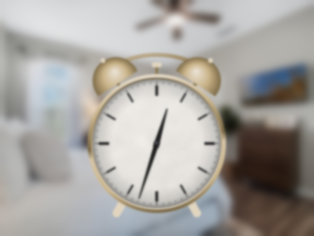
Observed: 12,33
